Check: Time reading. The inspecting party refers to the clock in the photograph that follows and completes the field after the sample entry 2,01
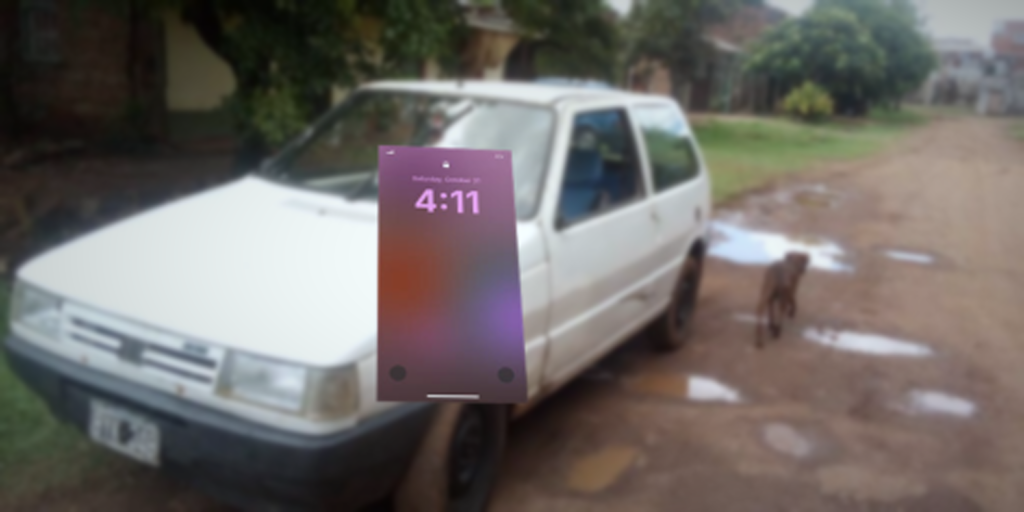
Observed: 4,11
